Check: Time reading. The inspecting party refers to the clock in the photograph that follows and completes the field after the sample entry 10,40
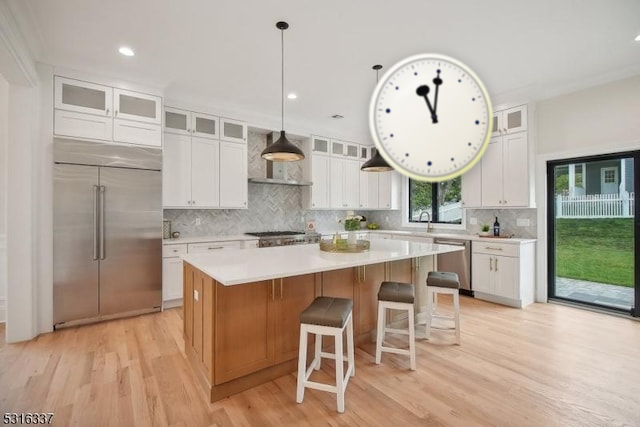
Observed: 11,00
